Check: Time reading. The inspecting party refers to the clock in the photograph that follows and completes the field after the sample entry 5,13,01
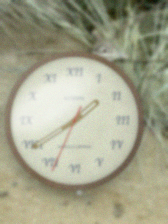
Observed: 1,39,34
